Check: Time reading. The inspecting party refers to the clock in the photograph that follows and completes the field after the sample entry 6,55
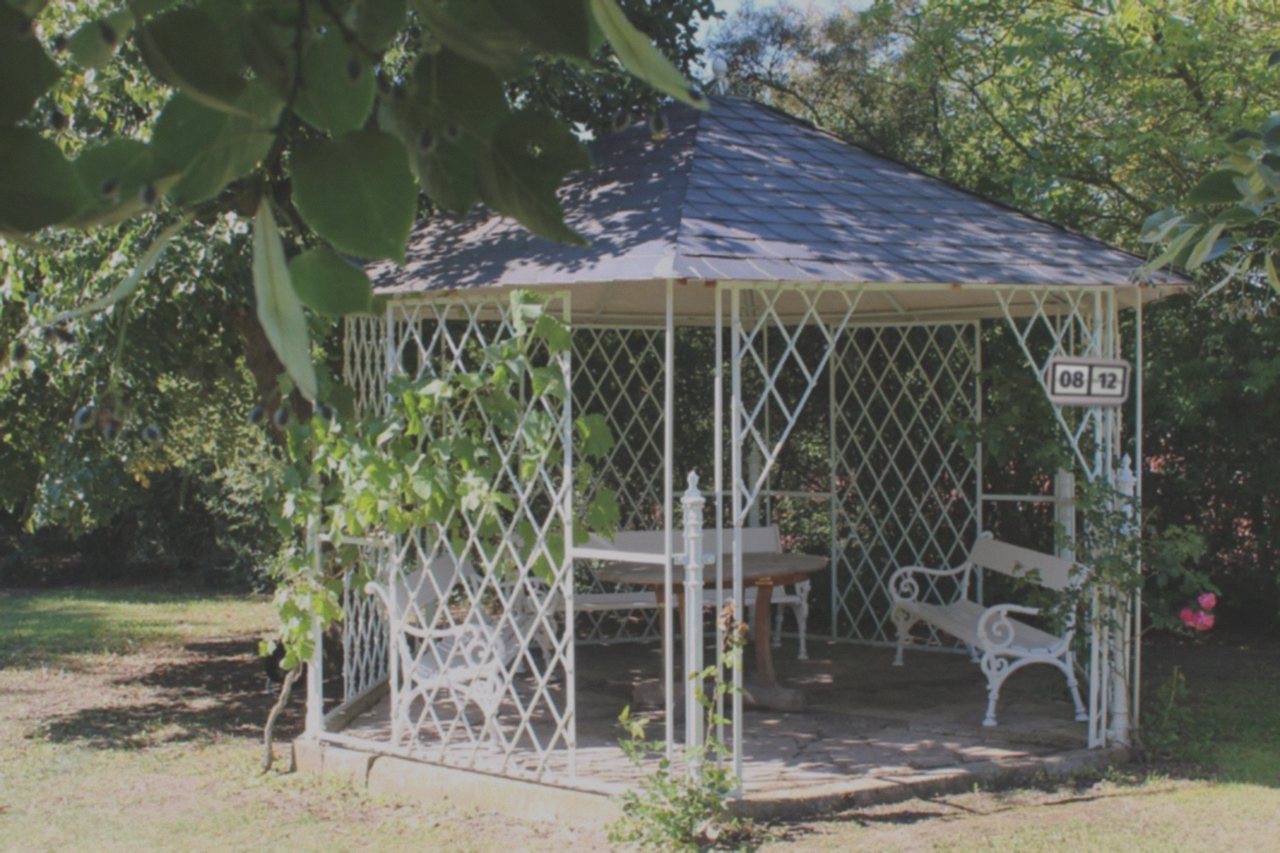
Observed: 8,12
